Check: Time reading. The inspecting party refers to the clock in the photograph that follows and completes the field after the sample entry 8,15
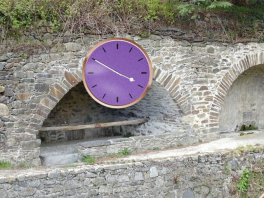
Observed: 3,50
